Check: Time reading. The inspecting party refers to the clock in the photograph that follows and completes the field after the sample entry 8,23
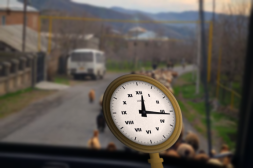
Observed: 12,16
